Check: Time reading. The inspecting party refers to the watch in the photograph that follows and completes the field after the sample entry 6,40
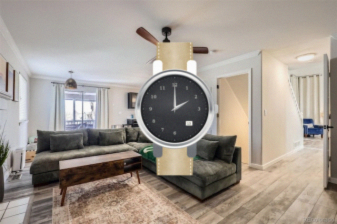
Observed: 2,00
